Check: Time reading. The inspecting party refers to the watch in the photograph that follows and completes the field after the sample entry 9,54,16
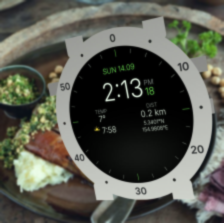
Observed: 2,13,18
